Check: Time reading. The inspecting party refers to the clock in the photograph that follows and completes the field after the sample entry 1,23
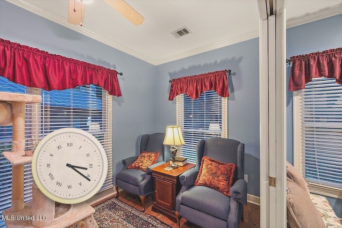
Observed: 3,21
